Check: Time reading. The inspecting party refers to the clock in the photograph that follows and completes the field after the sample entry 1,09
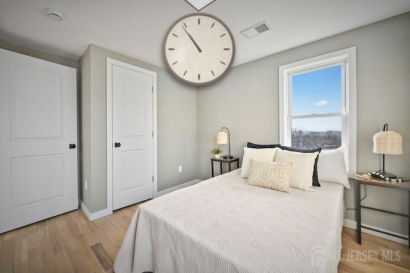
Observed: 10,54
